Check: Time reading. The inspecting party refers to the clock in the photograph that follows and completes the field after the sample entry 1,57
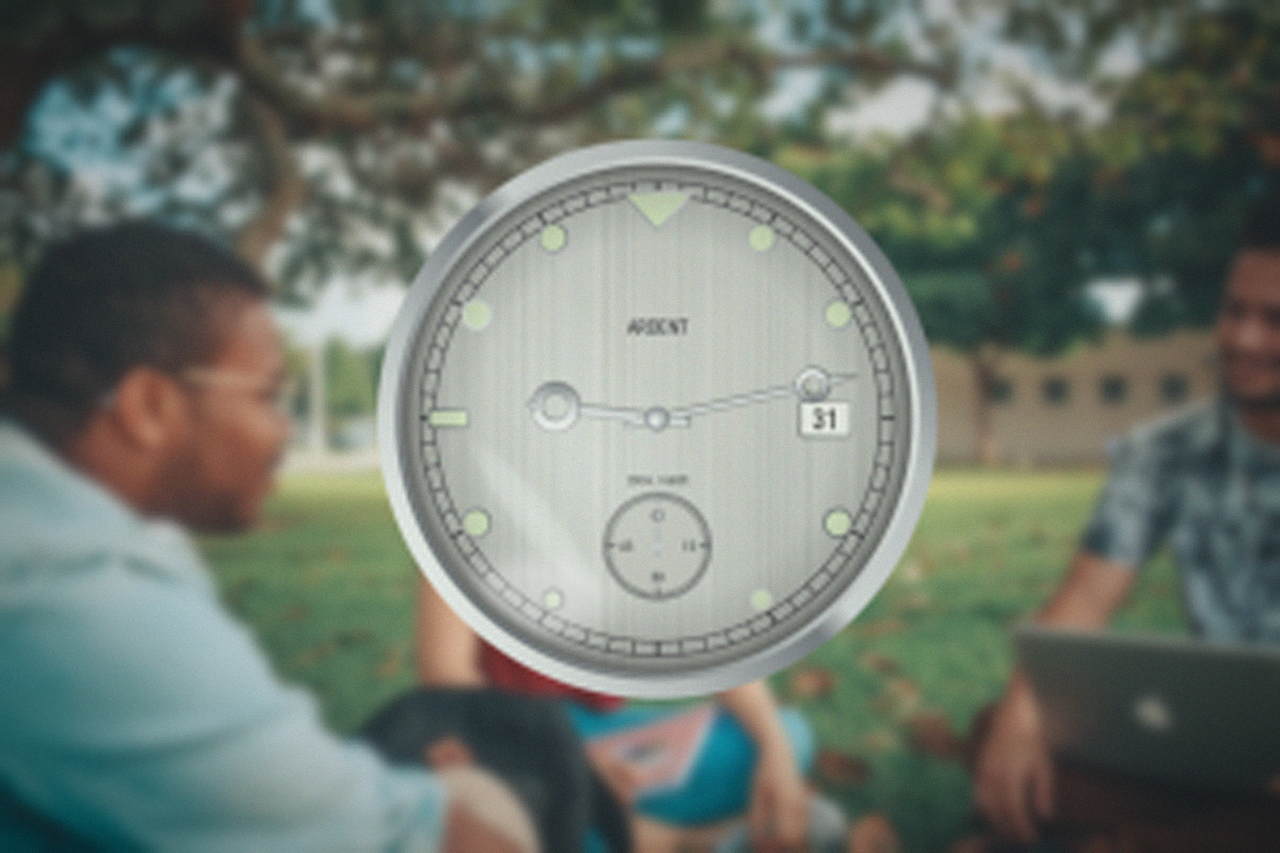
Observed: 9,13
